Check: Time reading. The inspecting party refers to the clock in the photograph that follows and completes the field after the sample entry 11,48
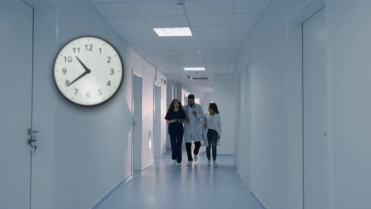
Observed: 10,39
